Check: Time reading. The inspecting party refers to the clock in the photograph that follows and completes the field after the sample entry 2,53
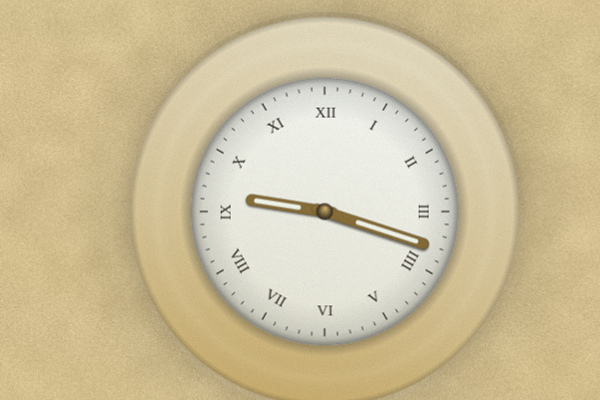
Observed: 9,18
